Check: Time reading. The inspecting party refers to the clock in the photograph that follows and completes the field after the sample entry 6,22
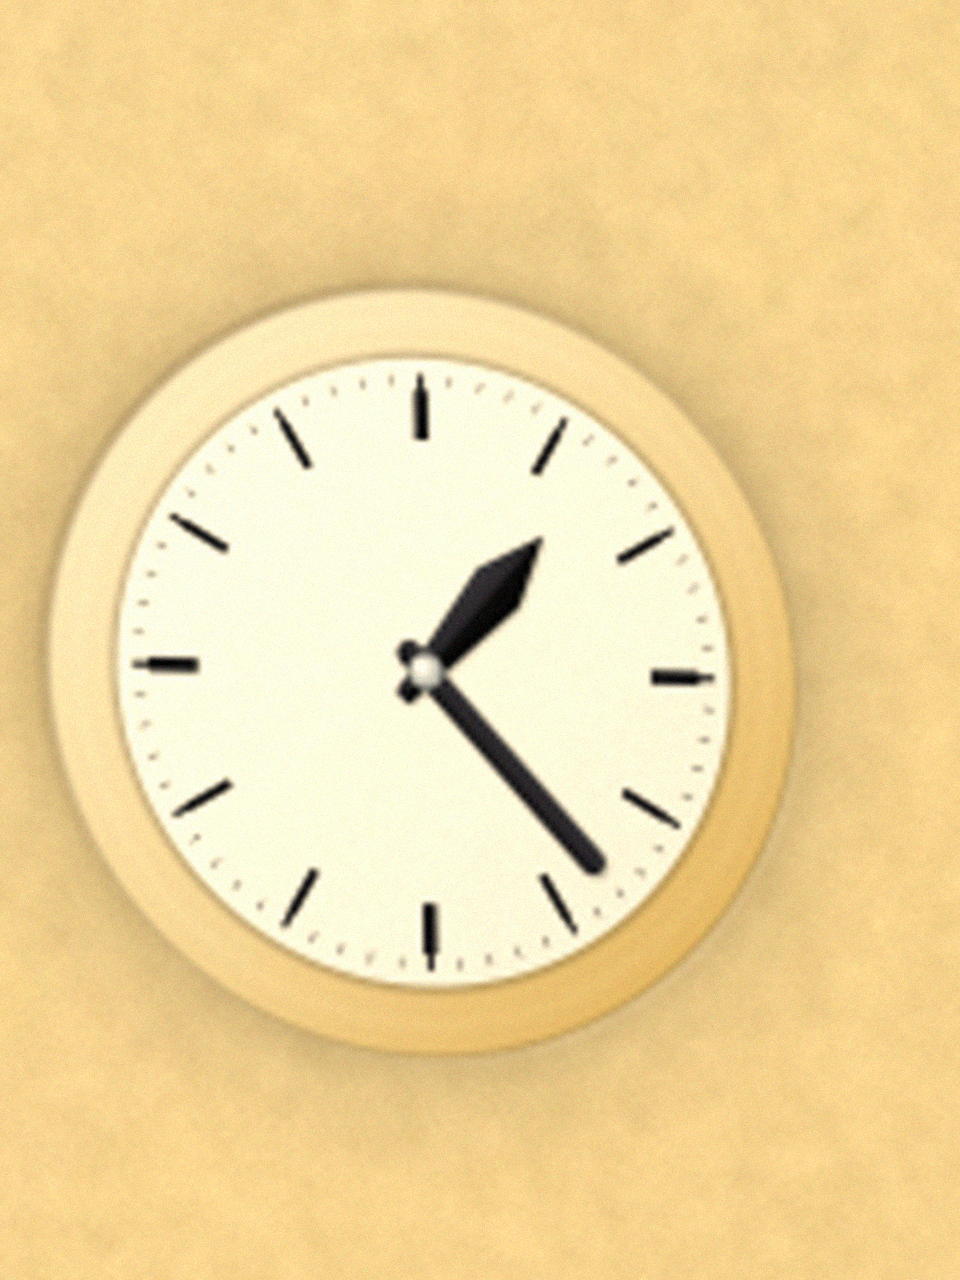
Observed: 1,23
